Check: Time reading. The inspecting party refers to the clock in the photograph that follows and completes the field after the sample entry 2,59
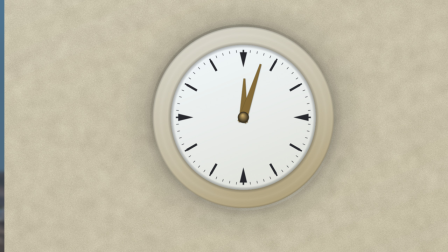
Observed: 12,03
